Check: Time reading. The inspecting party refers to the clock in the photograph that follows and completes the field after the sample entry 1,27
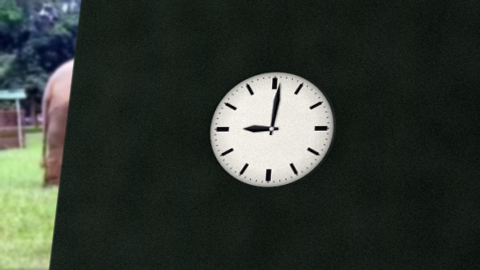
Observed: 9,01
